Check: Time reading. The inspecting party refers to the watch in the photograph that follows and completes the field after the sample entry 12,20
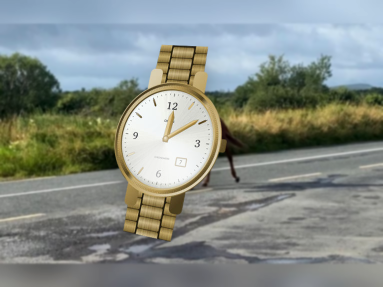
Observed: 12,09
